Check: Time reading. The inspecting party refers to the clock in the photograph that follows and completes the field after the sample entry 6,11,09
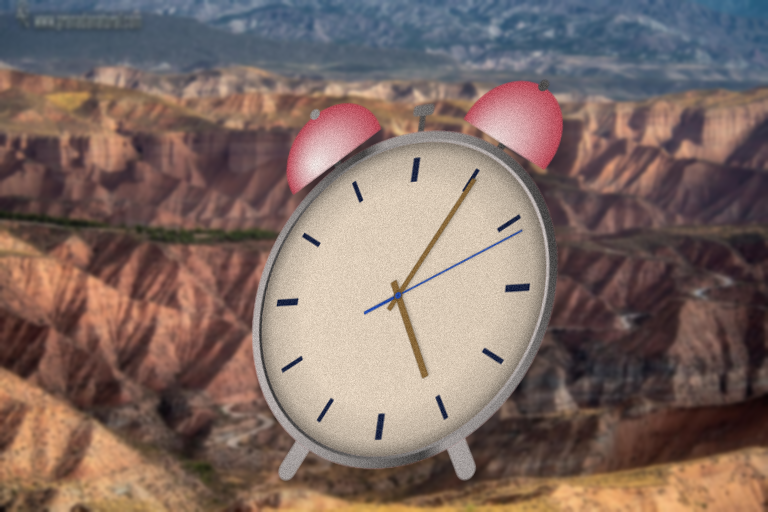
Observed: 5,05,11
